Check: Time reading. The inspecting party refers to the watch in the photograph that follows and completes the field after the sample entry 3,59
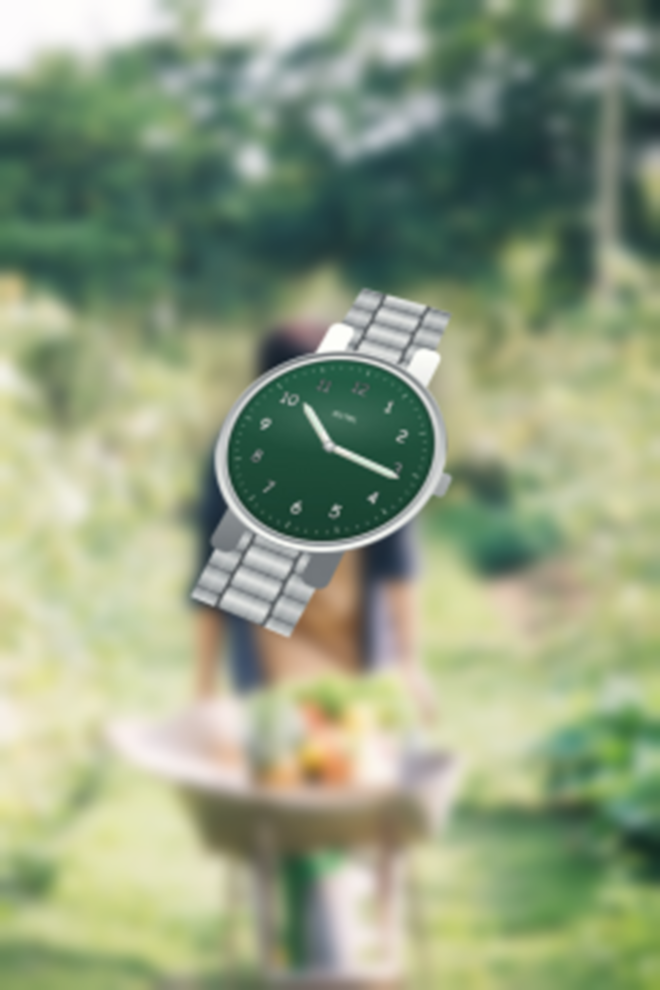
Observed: 10,16
